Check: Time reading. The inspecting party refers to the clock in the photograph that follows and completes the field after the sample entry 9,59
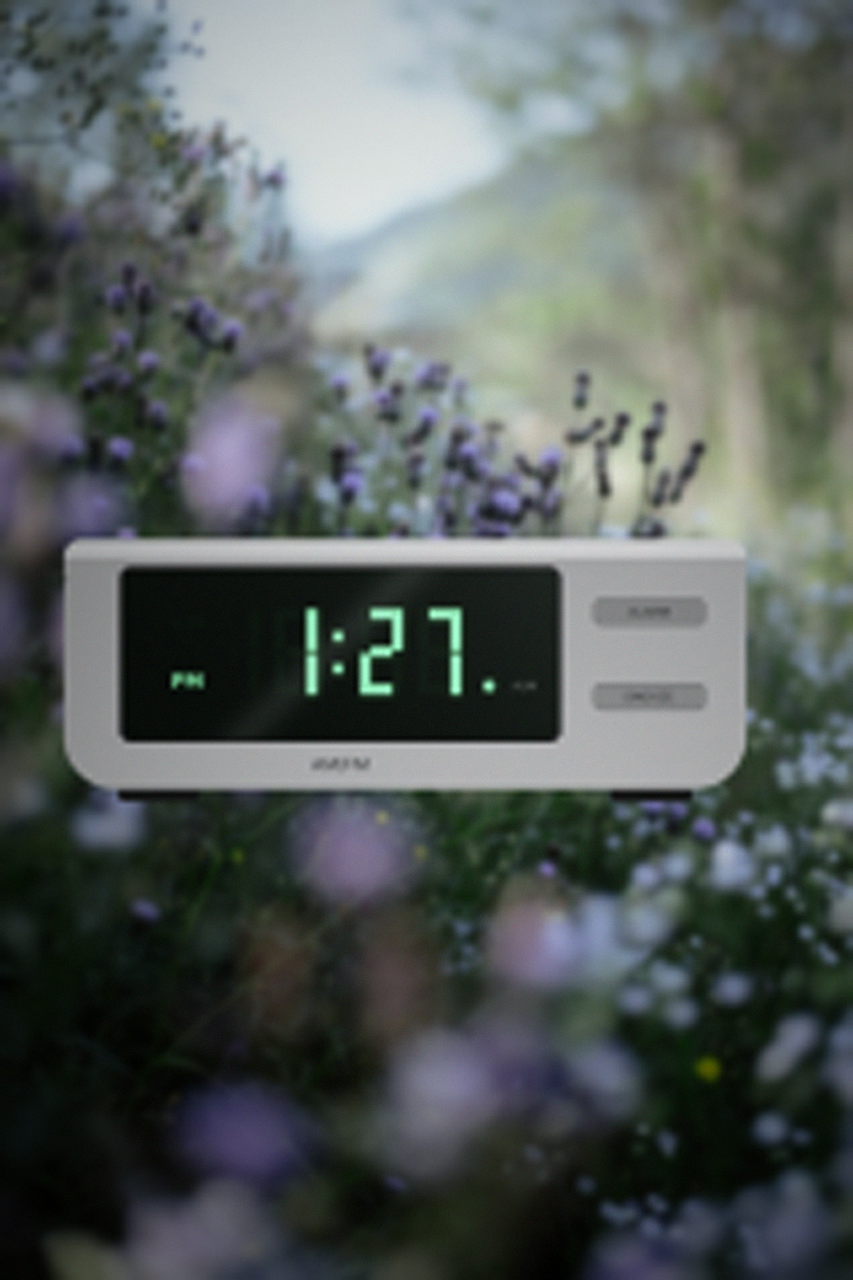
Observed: 1,27
